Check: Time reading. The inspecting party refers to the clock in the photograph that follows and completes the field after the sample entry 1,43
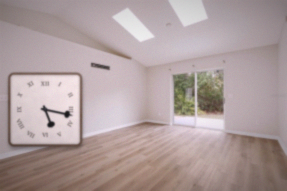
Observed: 5,17
